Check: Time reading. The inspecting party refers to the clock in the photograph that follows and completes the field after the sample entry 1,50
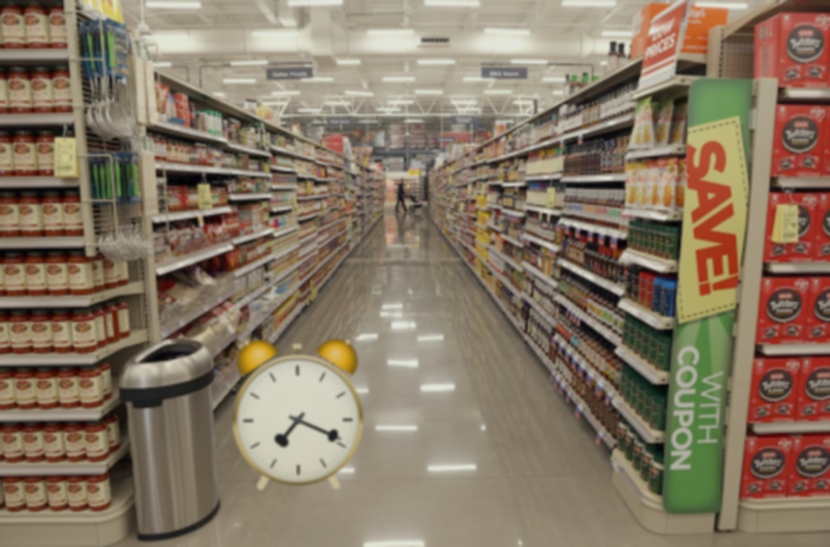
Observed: 7,19
